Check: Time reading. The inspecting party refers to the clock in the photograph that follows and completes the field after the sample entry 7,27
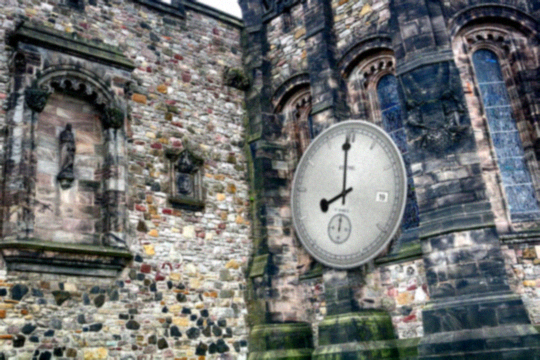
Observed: 7,59
